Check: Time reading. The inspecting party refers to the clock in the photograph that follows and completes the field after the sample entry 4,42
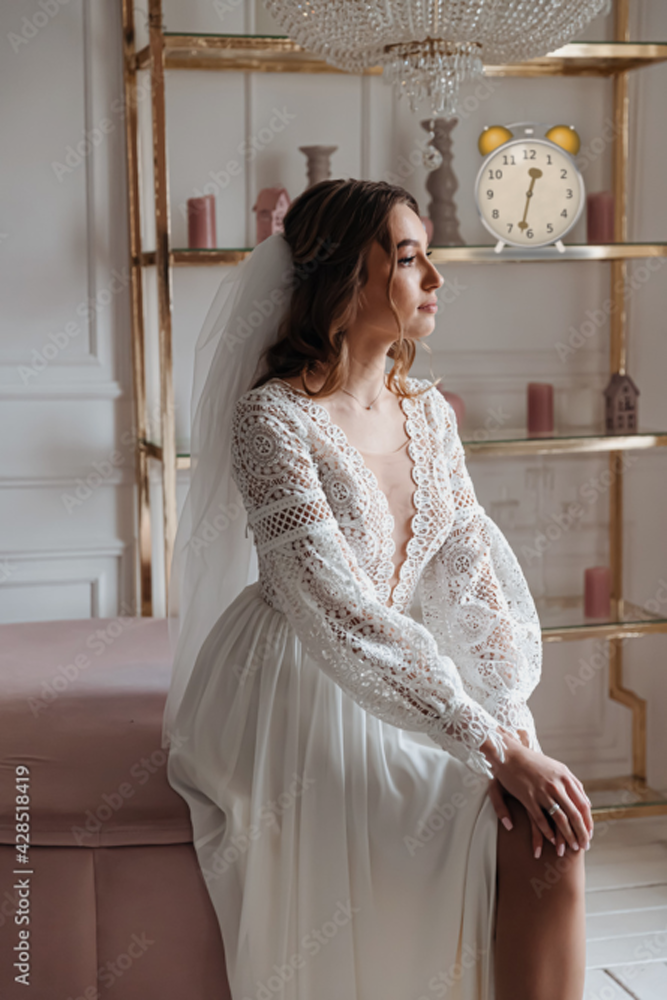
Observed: 12,32
